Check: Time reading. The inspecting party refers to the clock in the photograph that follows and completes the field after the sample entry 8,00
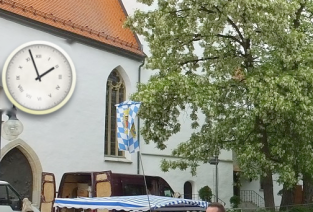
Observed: 1,57
